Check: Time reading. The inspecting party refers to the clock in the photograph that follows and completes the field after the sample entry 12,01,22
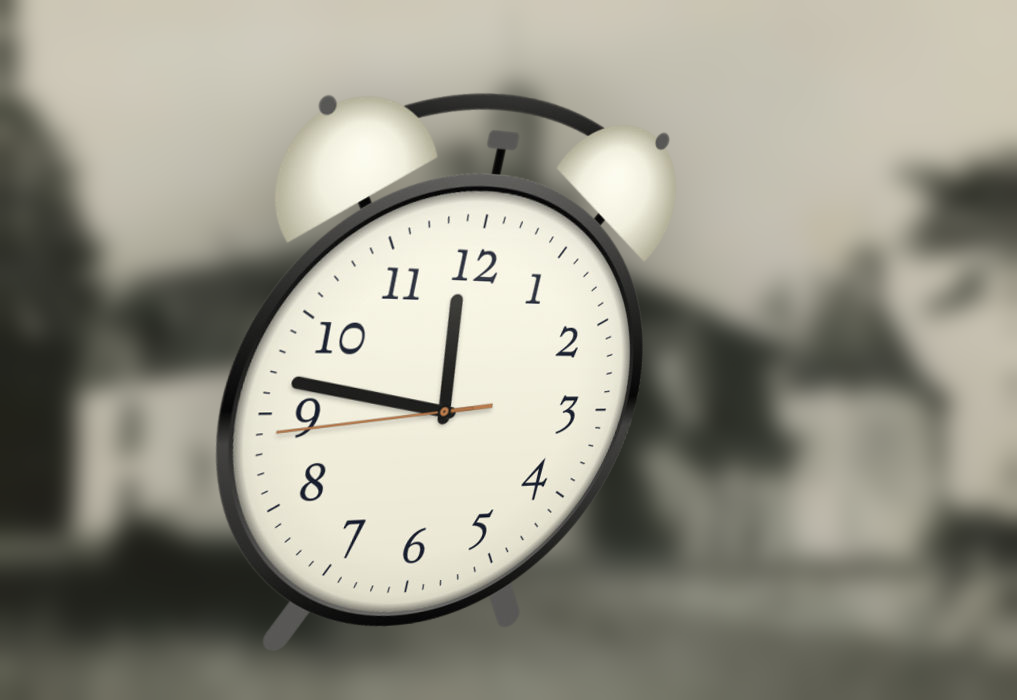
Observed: 11,46,44
